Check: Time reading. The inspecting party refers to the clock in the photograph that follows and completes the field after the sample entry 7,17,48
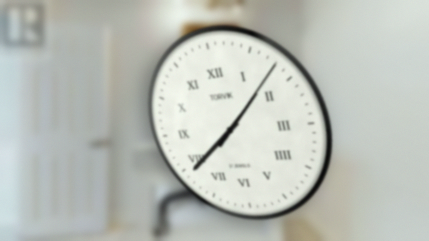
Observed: 1,39,08
